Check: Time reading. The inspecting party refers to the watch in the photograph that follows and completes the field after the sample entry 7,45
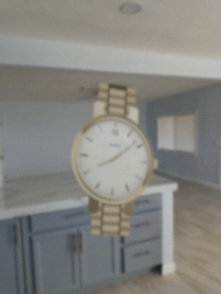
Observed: 8,08
